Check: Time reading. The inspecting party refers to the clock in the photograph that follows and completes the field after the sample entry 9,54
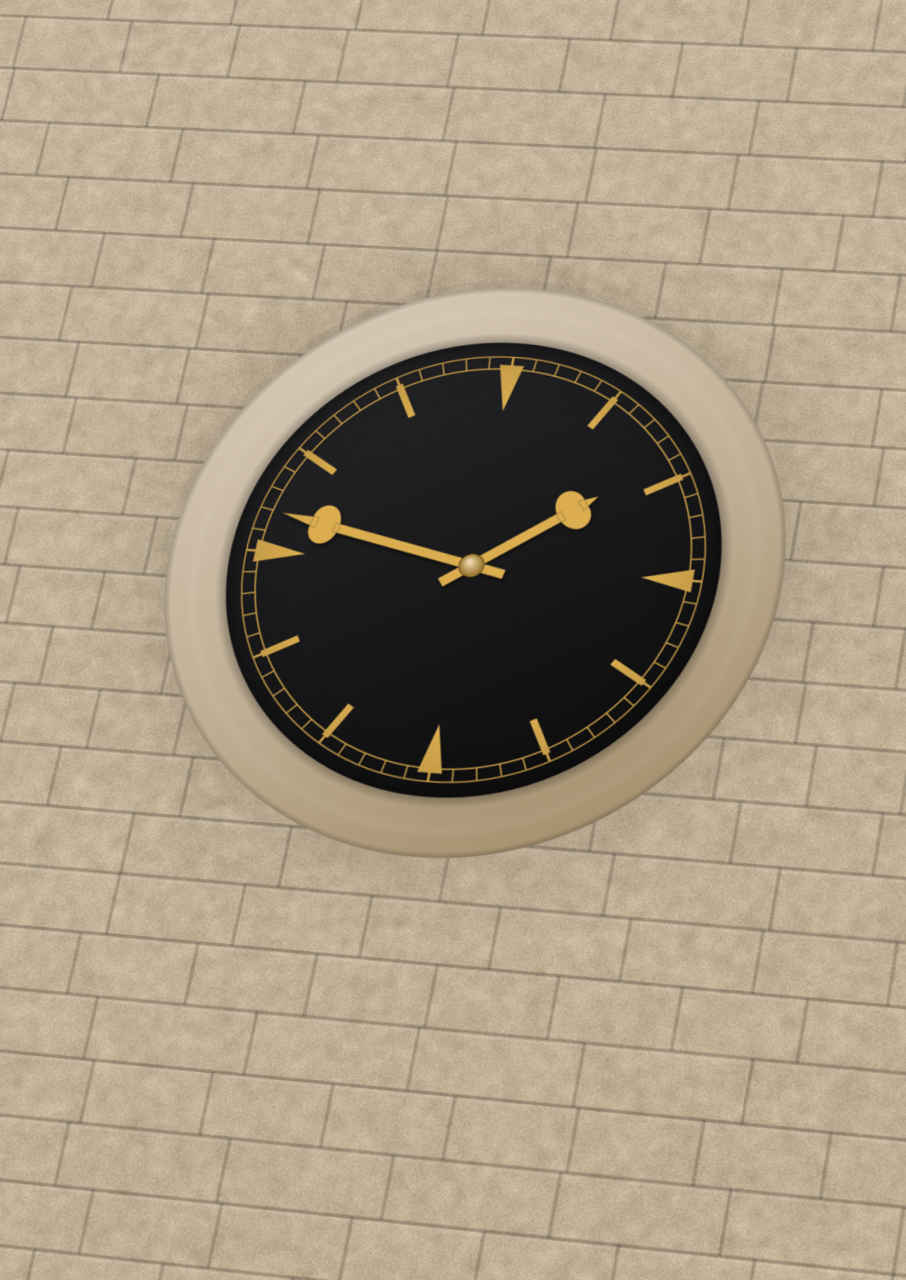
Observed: 1,47
